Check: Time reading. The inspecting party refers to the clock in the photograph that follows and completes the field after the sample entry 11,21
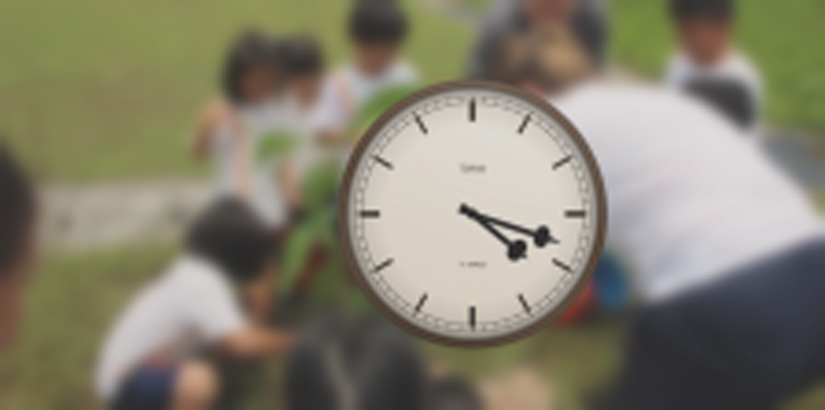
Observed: 4,18
